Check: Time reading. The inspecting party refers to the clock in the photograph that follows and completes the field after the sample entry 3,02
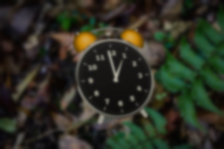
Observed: 12,59
